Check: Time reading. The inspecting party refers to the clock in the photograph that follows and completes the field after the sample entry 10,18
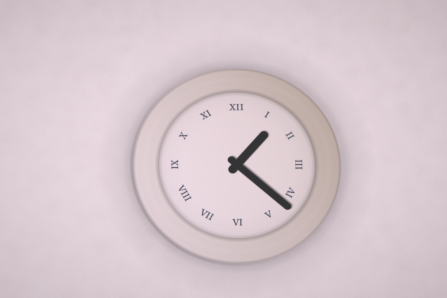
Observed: 1,22
